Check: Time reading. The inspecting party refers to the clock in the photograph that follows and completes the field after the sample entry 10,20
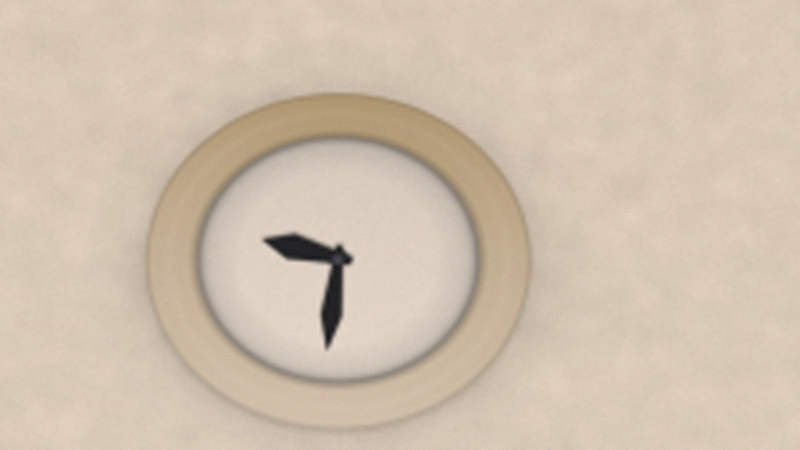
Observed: 9,31
